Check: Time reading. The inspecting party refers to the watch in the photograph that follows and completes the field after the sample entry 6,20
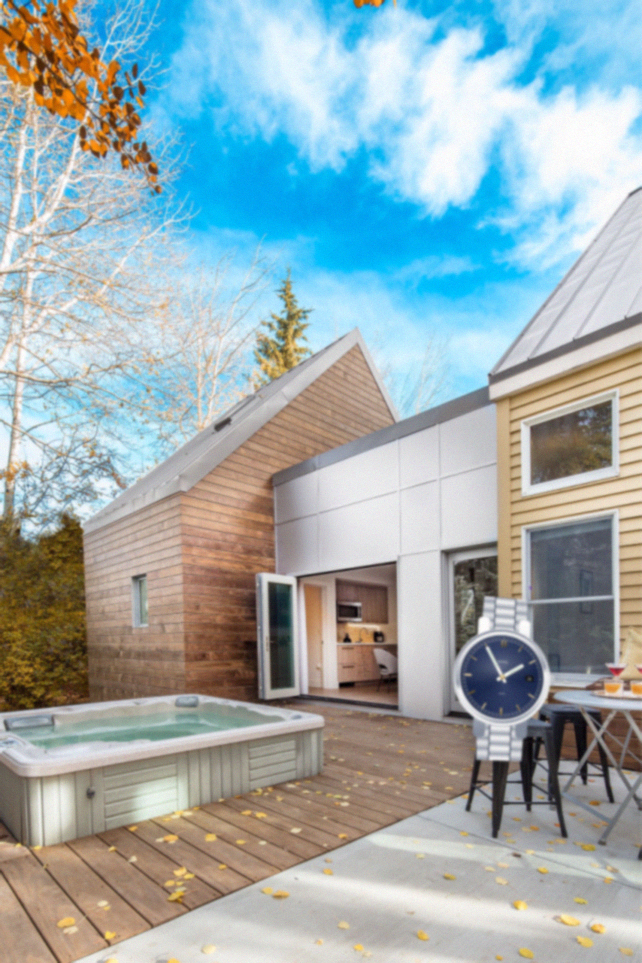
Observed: 1,55
